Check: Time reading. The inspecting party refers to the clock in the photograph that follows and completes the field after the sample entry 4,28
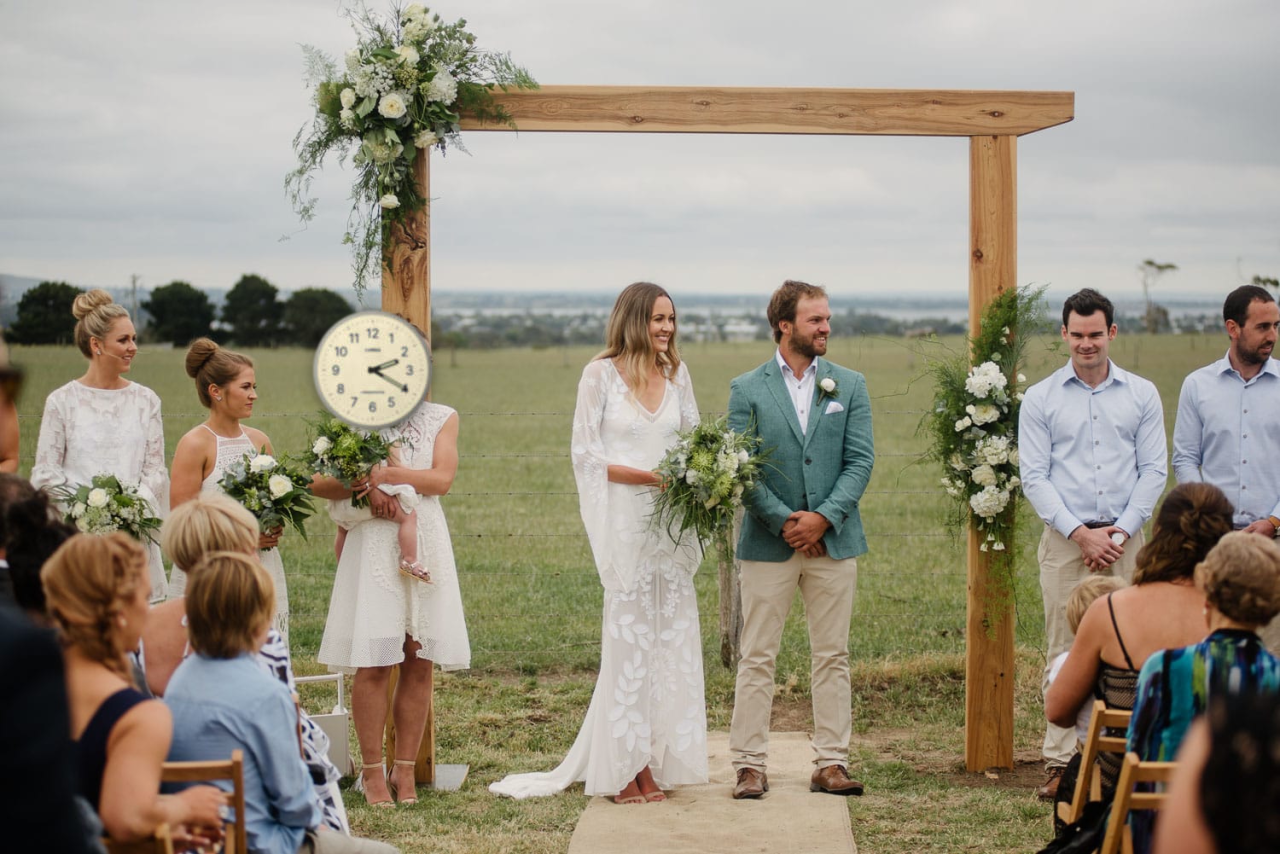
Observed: 2,20
